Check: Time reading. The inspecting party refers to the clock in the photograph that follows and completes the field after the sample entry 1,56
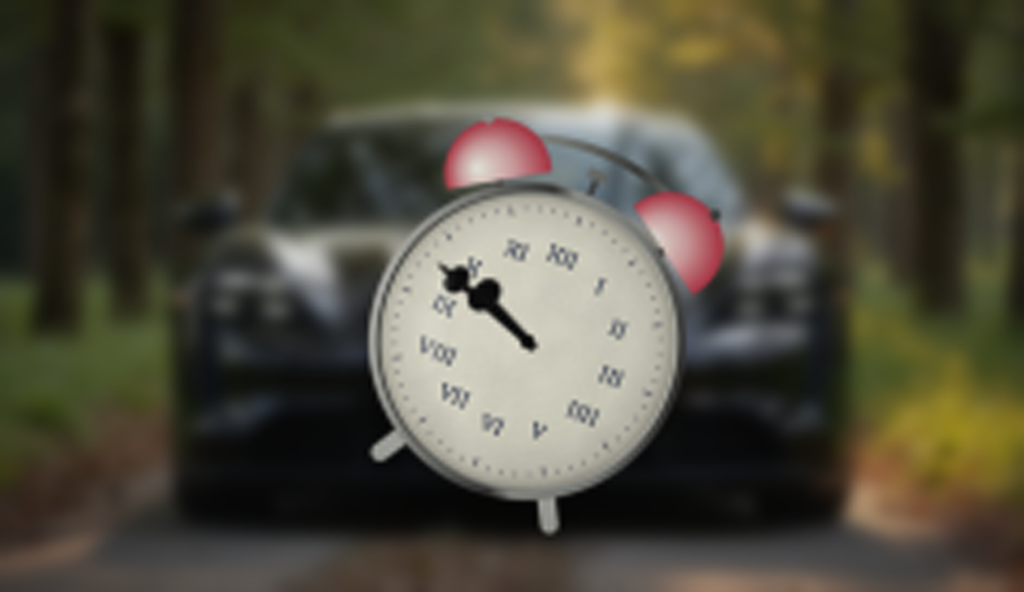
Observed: 9,48
